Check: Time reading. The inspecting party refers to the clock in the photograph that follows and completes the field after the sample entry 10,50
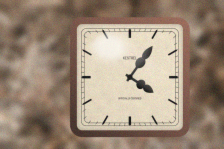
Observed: 4,06
